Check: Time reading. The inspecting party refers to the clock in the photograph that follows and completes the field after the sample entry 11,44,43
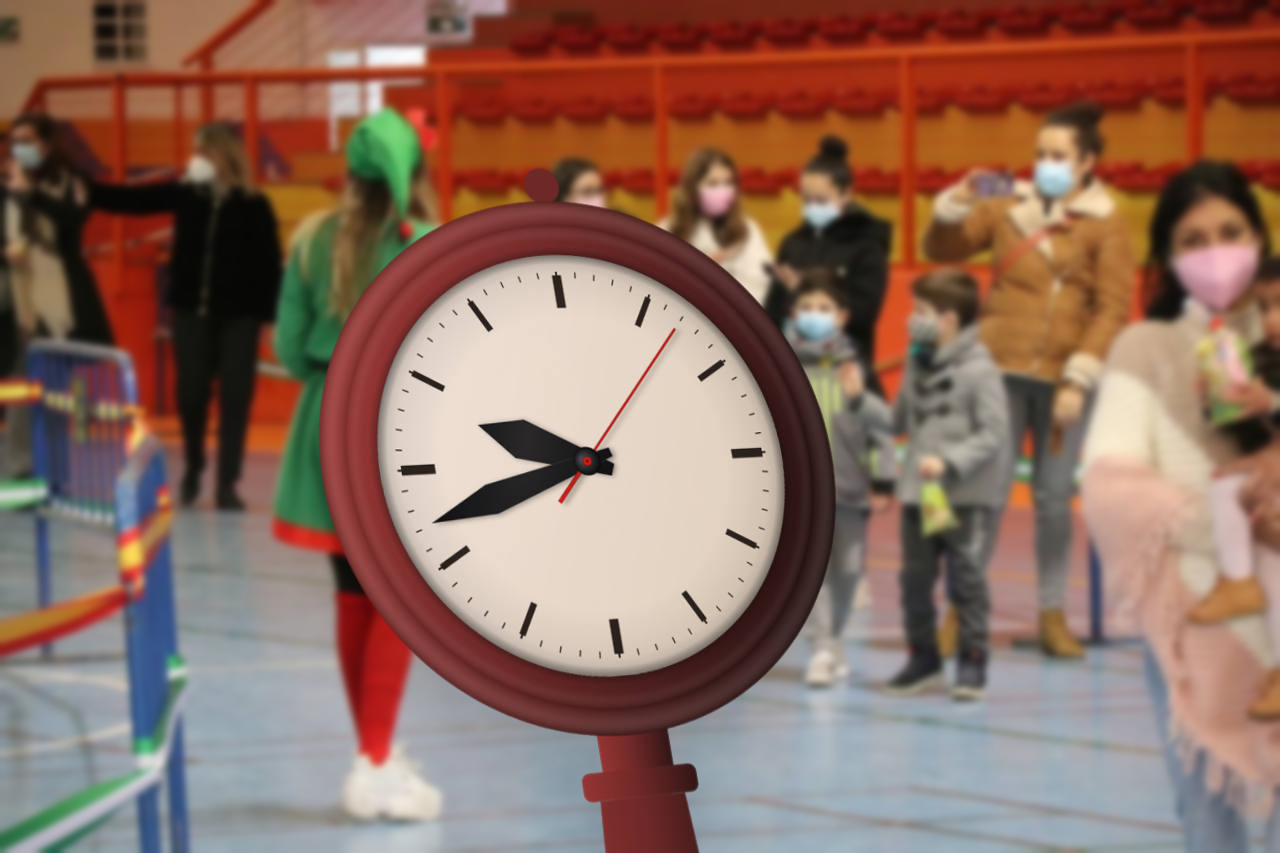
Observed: 9,42,07
